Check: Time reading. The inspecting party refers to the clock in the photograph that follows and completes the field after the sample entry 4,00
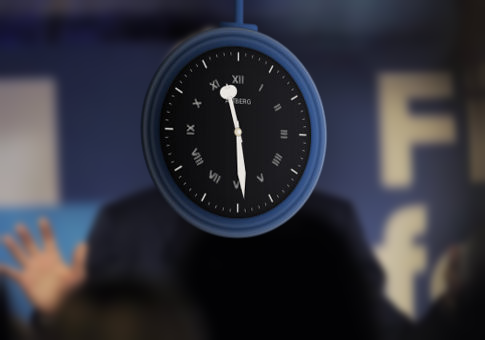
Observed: 11,29
